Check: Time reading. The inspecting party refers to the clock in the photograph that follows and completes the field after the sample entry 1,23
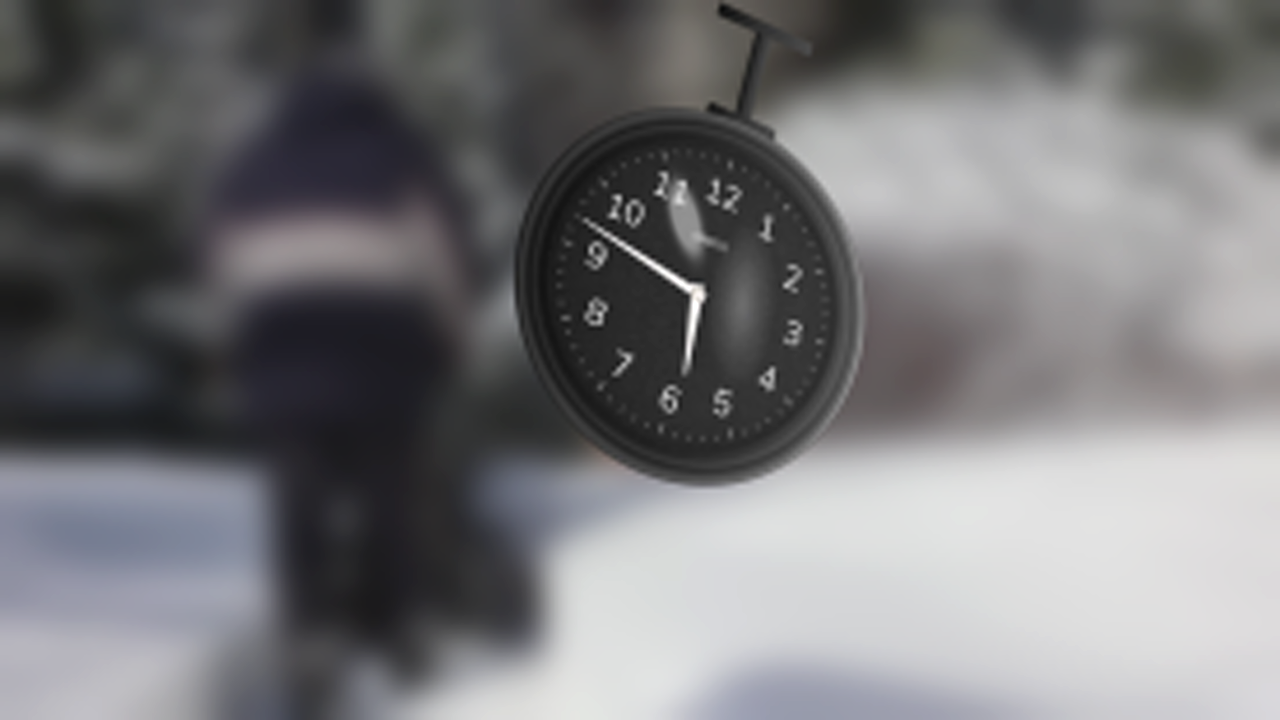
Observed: 5,47
